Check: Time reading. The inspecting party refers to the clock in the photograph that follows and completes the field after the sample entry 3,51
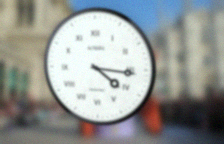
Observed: 4,16
